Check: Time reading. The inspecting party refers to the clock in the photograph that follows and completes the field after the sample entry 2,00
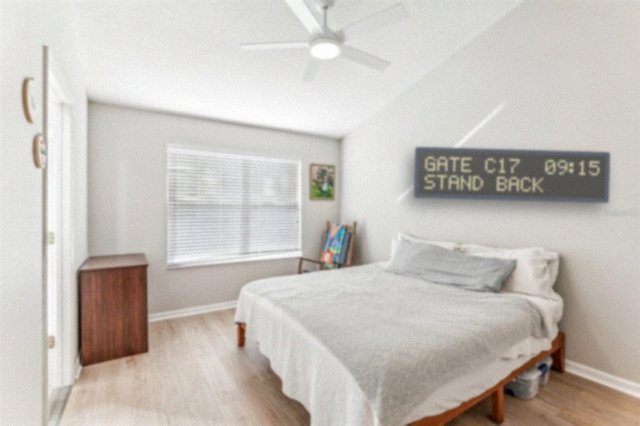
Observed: 9,15
